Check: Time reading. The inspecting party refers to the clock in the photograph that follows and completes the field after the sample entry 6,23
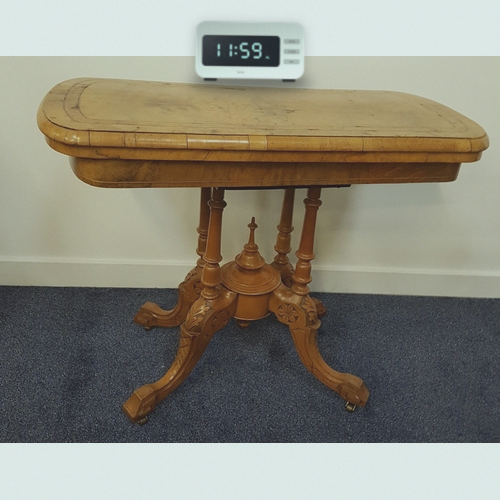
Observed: 11,59
